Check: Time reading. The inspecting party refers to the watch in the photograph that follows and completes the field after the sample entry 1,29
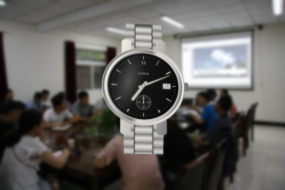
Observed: 7,11
